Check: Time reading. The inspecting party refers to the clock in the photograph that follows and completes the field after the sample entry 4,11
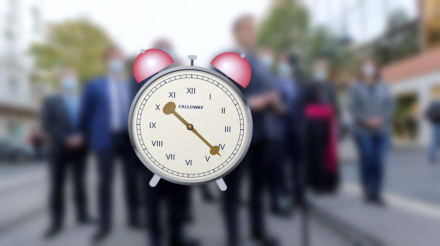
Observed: 10,22
